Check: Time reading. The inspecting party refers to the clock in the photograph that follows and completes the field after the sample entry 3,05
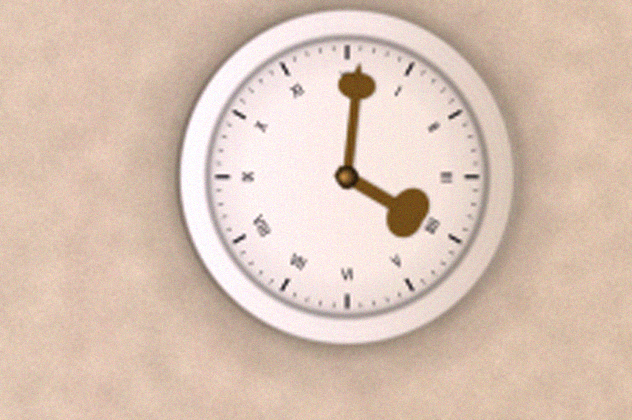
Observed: 4,01
